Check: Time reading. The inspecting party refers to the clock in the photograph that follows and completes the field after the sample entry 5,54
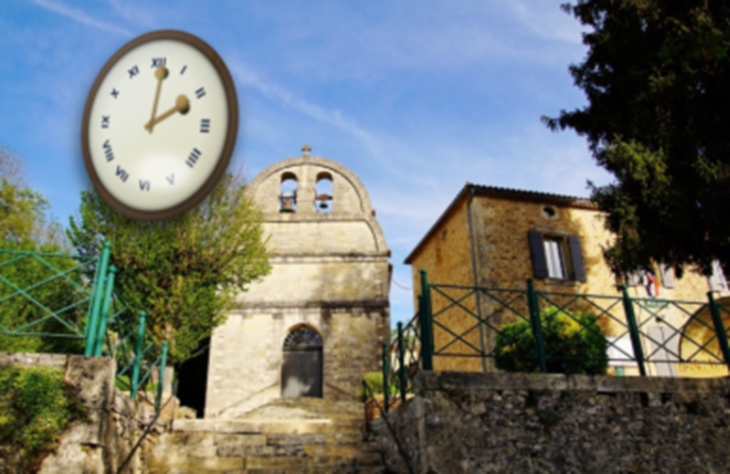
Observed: 2,01
